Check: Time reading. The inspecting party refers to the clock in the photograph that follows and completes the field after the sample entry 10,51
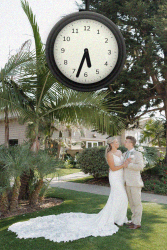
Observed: 5,33
